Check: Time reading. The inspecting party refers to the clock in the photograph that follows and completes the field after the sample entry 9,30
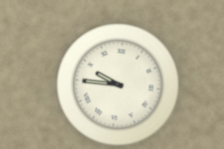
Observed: 9,45
